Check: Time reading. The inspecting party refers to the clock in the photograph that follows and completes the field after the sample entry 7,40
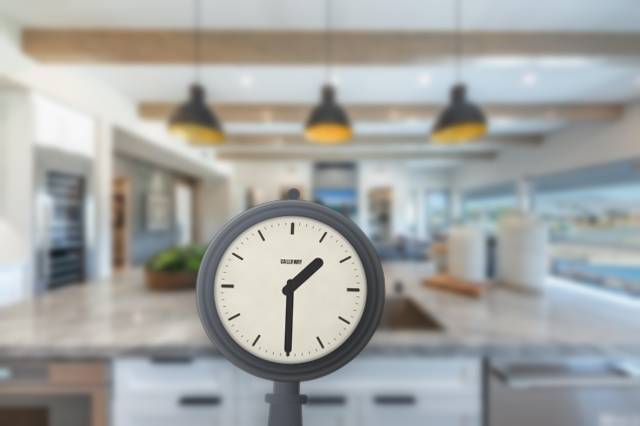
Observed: 1,30
